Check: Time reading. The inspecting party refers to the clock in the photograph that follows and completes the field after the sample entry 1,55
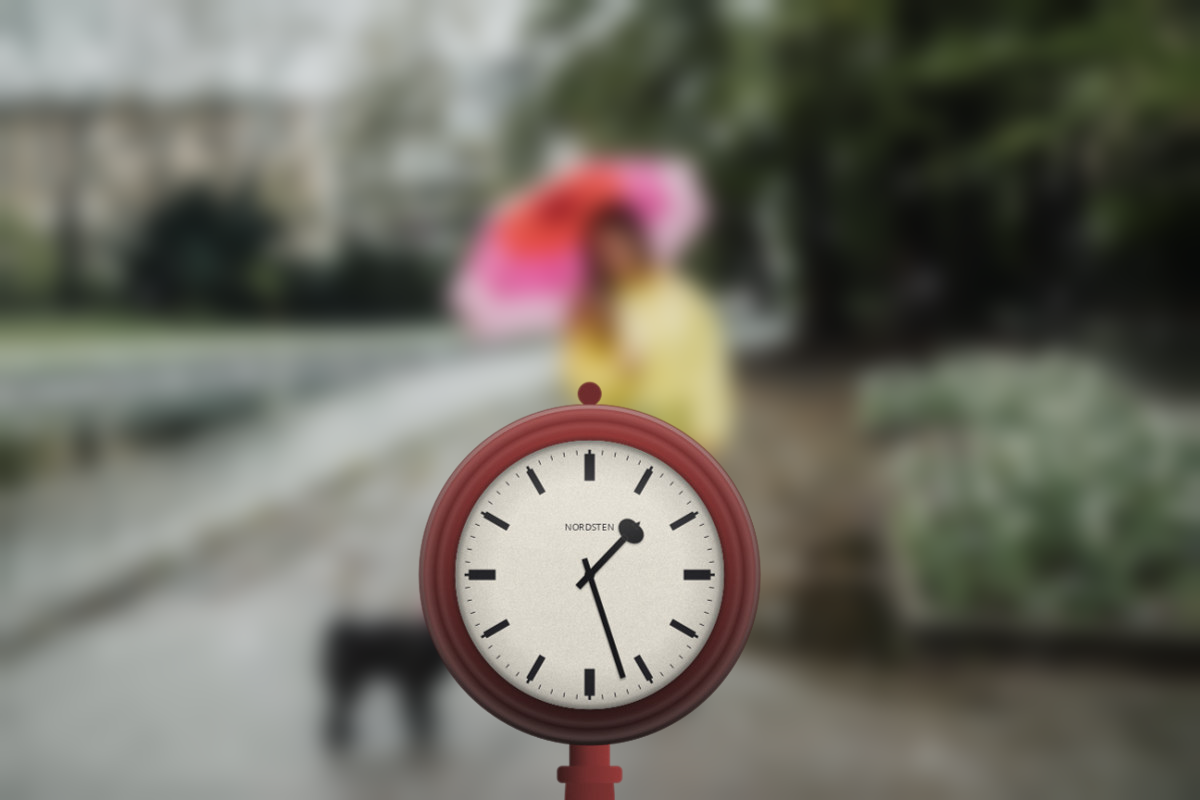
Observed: 1,27
